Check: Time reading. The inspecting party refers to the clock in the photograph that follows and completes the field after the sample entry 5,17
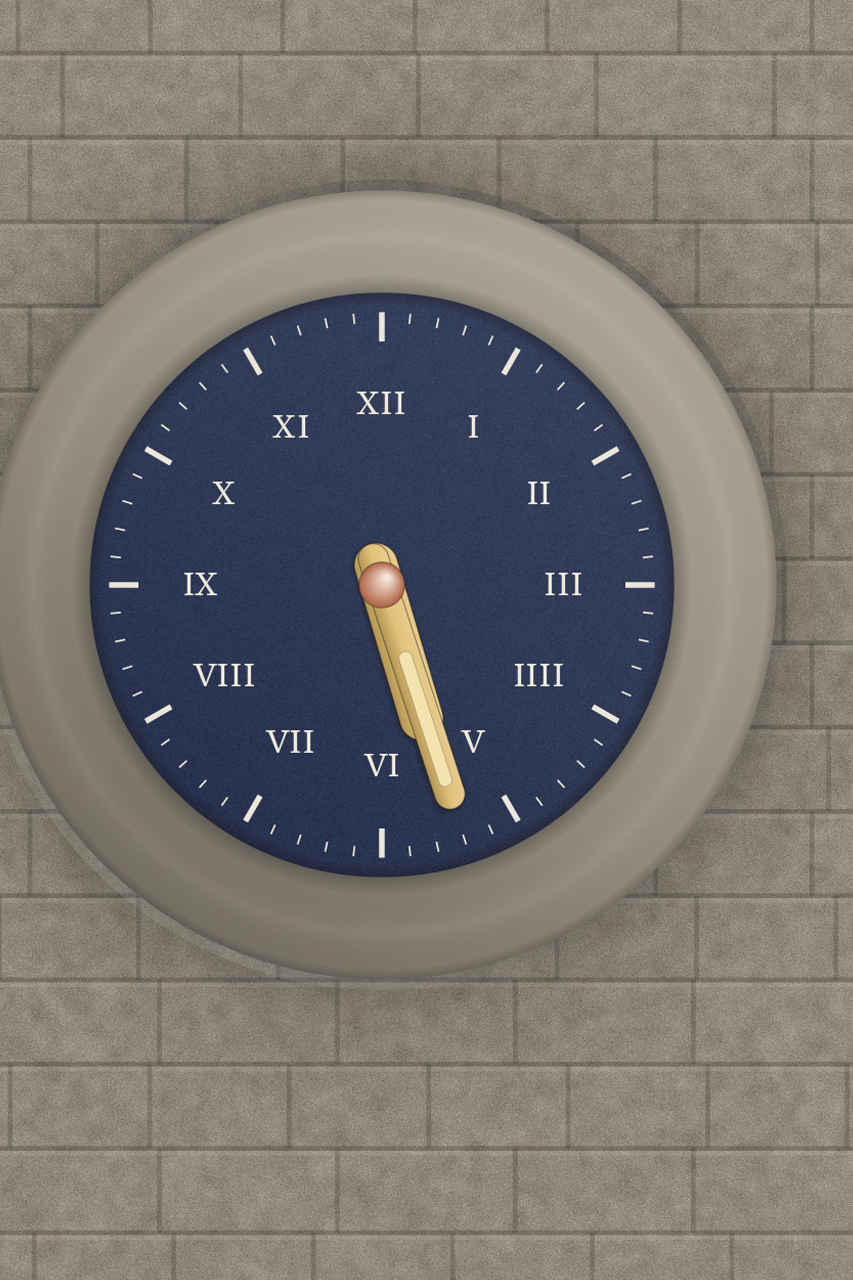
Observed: 5,27
